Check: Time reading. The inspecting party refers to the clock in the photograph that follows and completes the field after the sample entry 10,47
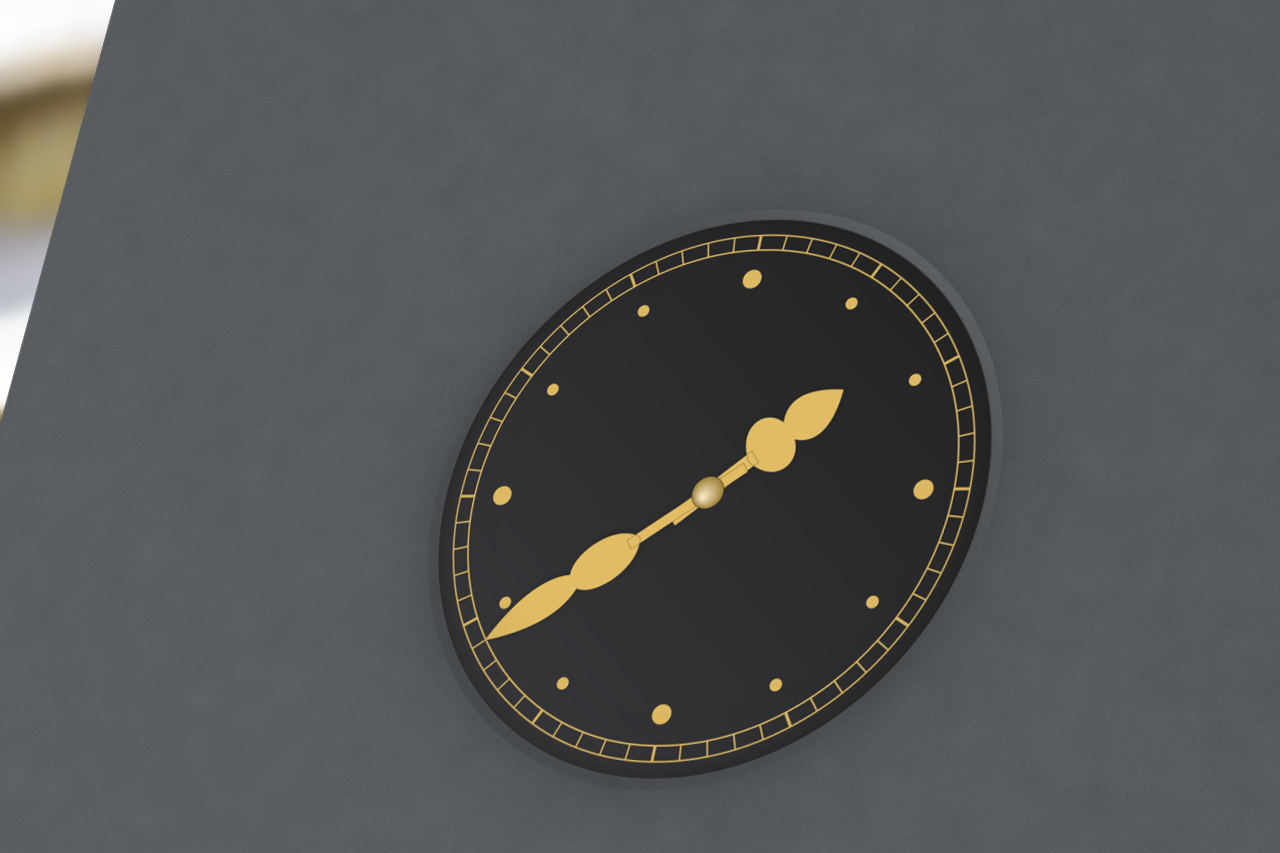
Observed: 1,39
